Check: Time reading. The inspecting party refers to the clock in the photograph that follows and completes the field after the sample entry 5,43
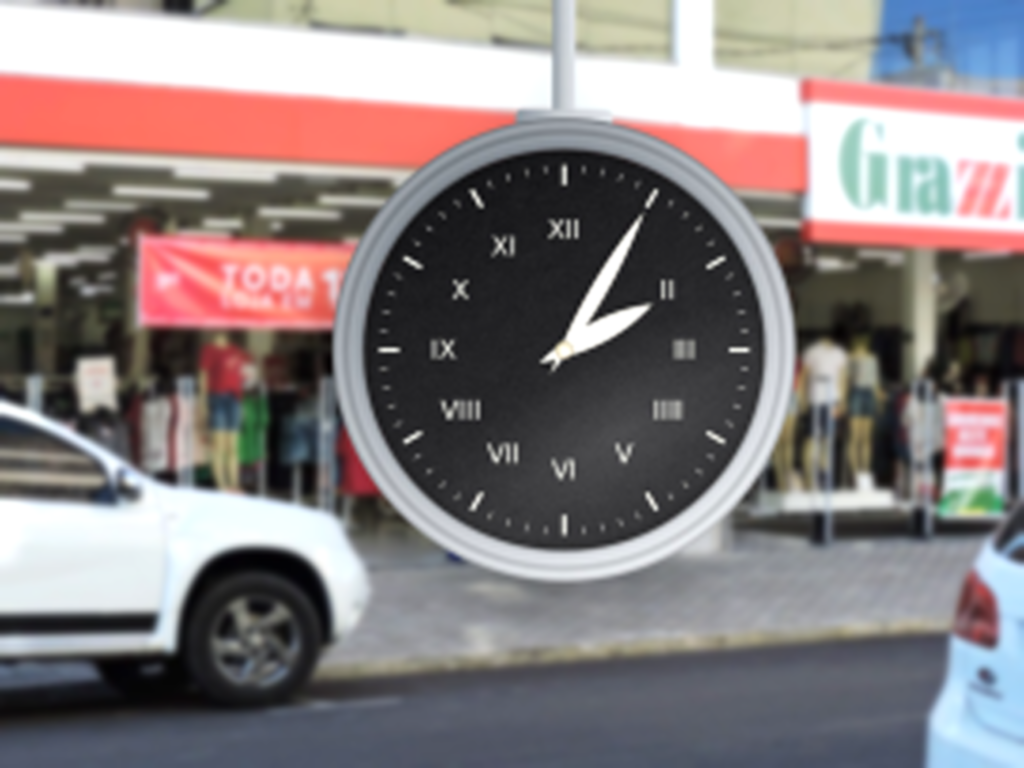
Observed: 2,05
